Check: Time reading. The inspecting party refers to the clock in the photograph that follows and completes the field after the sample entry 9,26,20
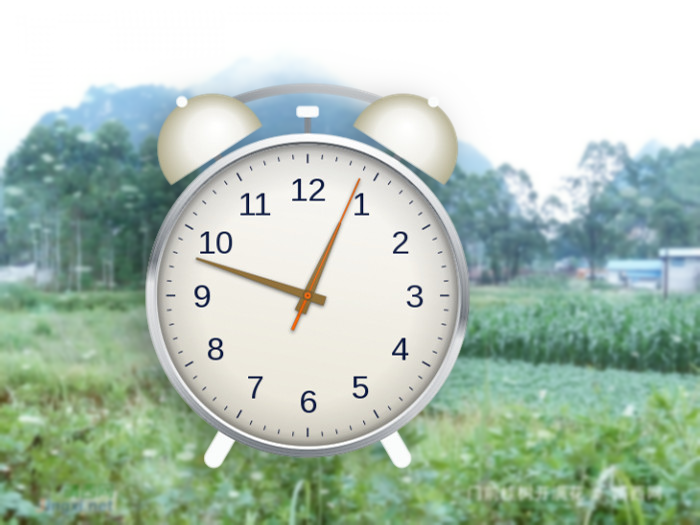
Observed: 12,48,04
